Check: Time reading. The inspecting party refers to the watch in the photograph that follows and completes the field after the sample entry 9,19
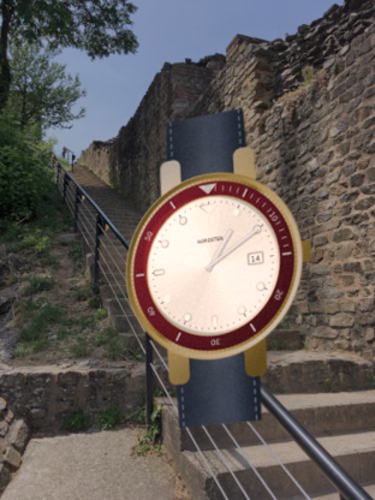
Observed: 1,10
